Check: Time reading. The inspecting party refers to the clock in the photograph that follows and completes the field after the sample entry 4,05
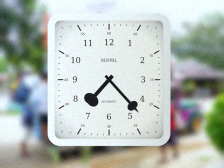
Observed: 7,23
